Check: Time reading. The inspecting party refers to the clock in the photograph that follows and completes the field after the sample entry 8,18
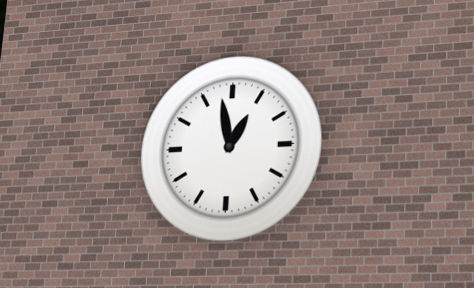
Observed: 12,58
